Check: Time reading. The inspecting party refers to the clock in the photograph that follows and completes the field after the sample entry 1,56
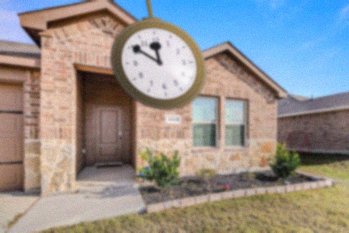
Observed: 11,51
